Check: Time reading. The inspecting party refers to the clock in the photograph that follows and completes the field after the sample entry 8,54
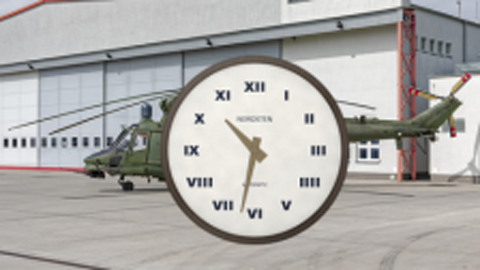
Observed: 10,32
